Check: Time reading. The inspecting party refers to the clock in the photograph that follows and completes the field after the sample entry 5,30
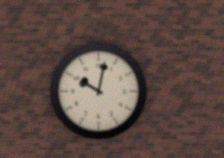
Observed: 10,02
